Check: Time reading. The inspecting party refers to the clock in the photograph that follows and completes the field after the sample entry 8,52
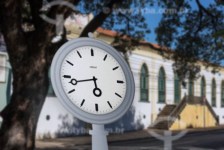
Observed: 5,43
